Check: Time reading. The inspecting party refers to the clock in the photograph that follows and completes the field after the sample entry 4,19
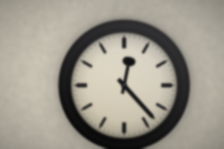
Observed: 12,23
